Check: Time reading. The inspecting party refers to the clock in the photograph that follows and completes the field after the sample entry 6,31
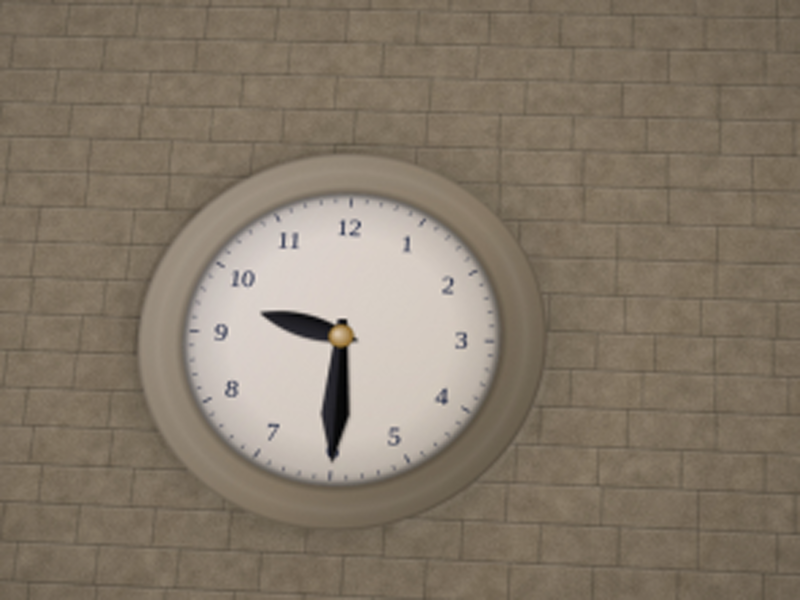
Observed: 9,30
